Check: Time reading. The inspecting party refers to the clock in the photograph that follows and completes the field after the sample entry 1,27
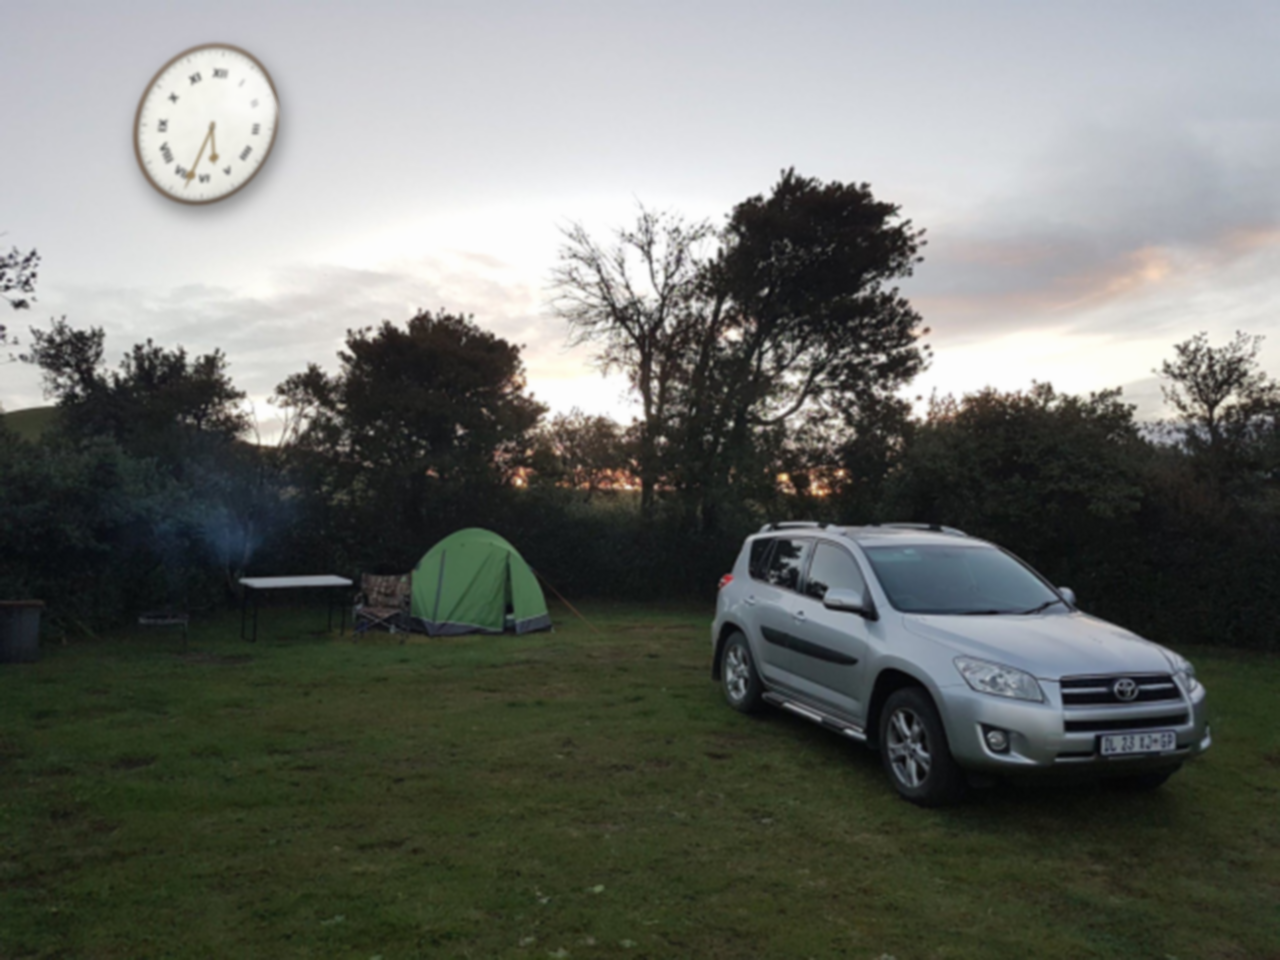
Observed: 5,33
